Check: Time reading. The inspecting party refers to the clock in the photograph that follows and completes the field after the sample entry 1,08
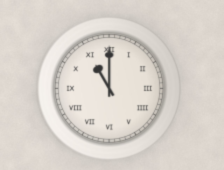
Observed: 11,00
